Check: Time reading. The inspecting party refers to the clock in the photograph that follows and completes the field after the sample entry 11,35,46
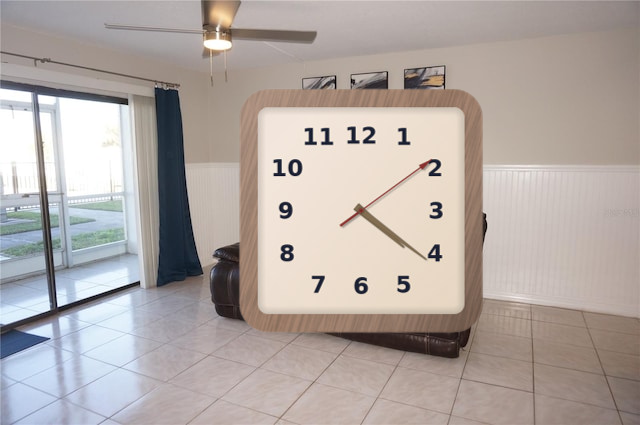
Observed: 4,21,09
